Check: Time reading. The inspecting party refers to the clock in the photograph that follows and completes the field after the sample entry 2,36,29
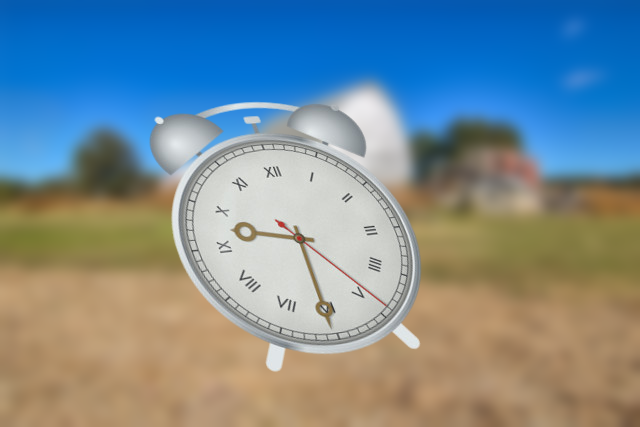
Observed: 9,30,24
